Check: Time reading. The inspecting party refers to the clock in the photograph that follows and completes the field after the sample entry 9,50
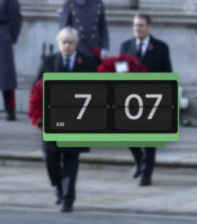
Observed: 7,07
